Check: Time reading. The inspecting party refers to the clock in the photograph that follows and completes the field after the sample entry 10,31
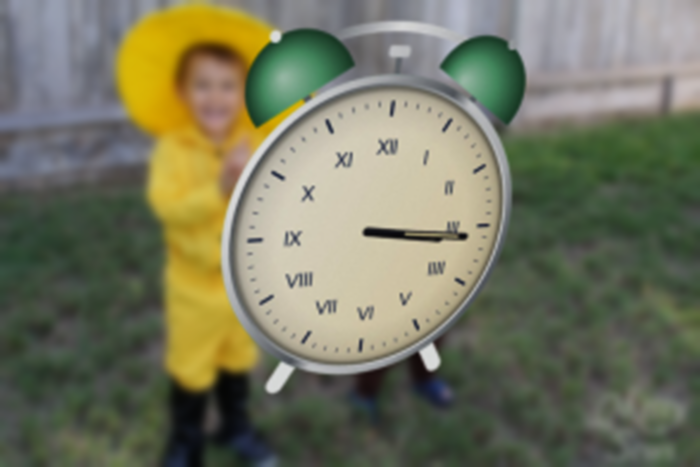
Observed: 3,16
